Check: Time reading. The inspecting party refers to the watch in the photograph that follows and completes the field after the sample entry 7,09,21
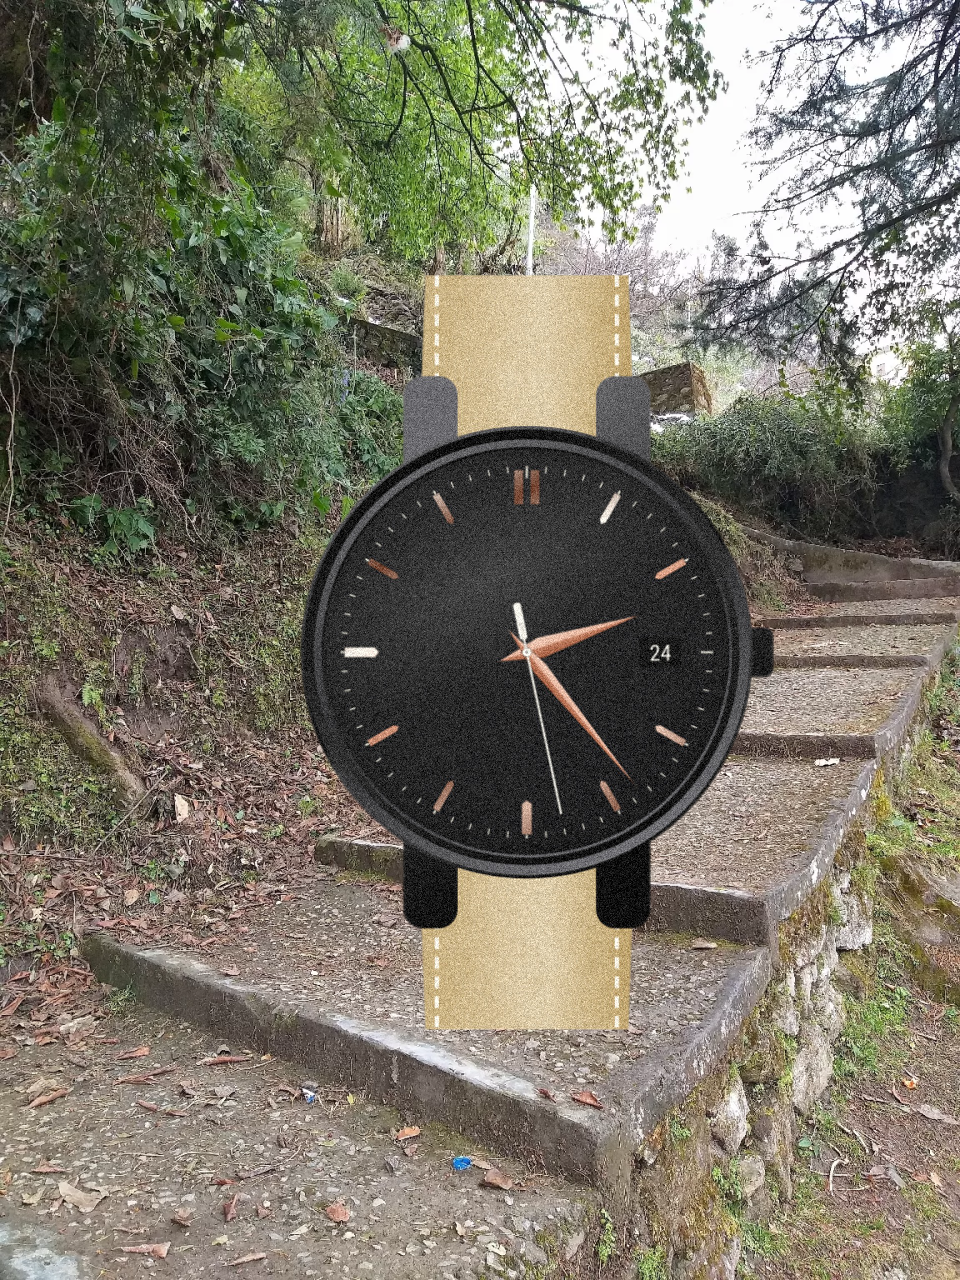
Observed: 2,23,28
